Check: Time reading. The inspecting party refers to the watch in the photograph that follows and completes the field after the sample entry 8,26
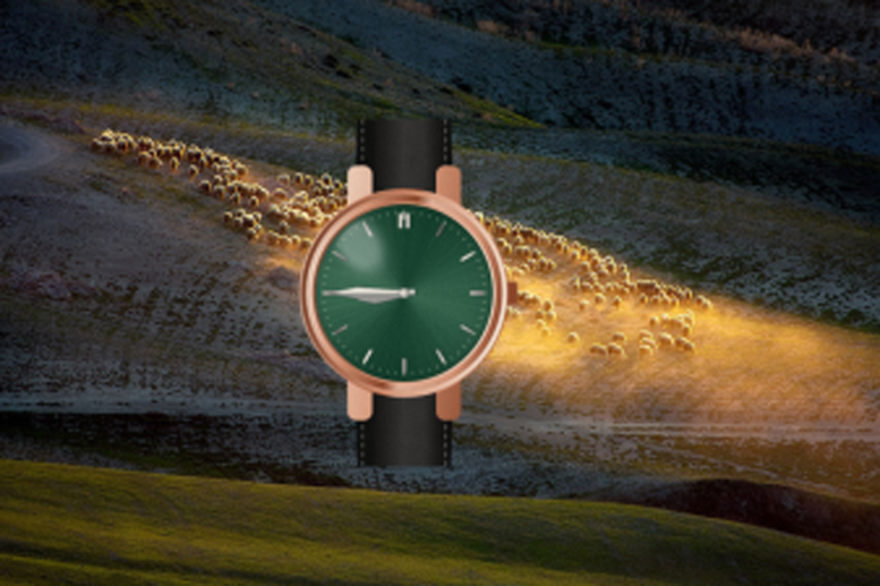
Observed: 8,45
